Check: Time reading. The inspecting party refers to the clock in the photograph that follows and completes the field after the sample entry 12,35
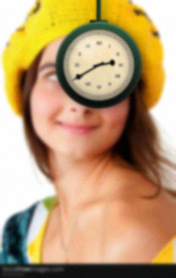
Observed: 2,40
